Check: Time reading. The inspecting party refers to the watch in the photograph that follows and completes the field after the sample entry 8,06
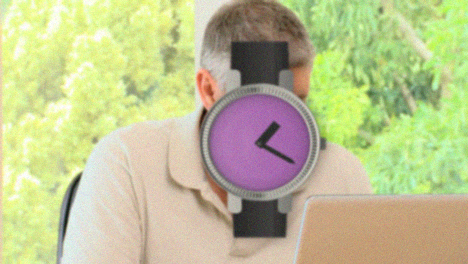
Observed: 1,20
